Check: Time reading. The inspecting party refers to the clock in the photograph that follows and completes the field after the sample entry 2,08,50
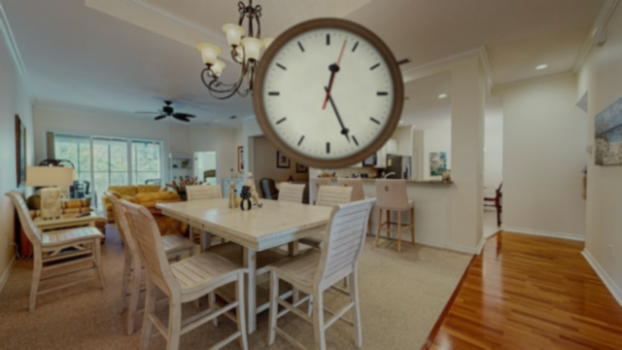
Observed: 12,26,03
